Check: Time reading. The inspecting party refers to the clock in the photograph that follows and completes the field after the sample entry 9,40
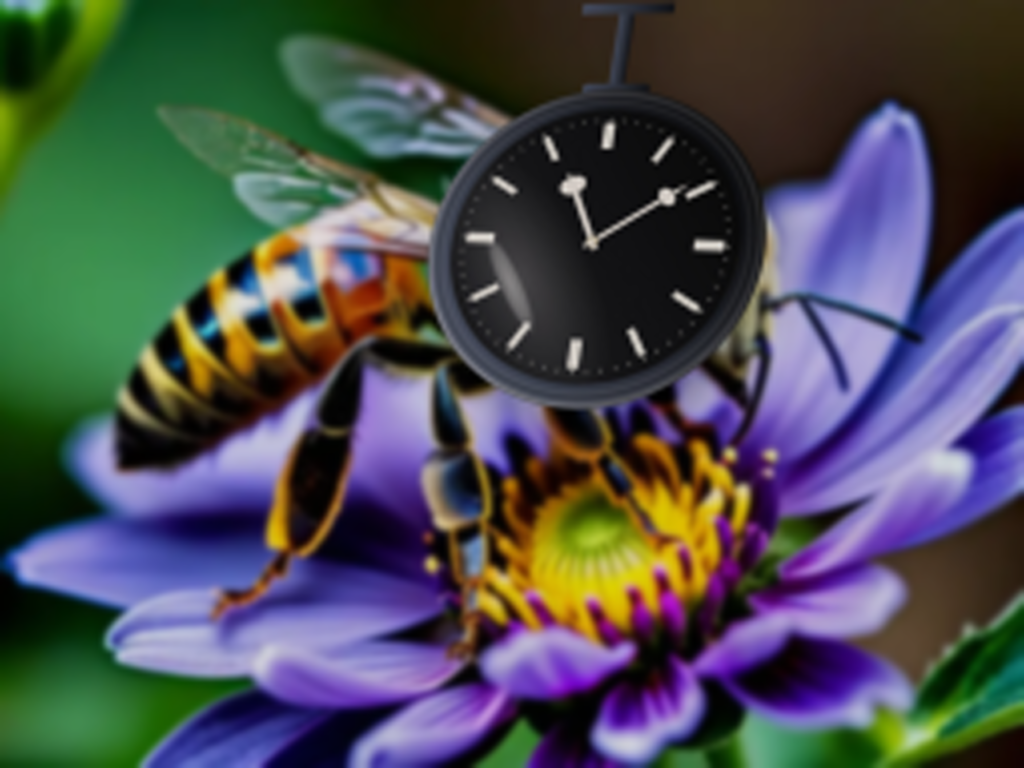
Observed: 11,09
